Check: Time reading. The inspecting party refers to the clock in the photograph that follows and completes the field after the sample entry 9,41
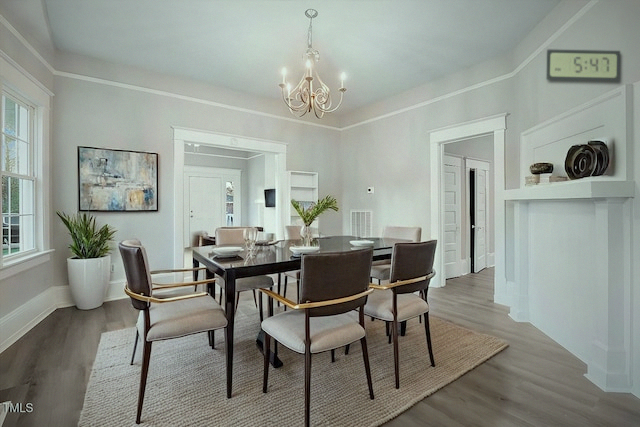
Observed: 5,47
